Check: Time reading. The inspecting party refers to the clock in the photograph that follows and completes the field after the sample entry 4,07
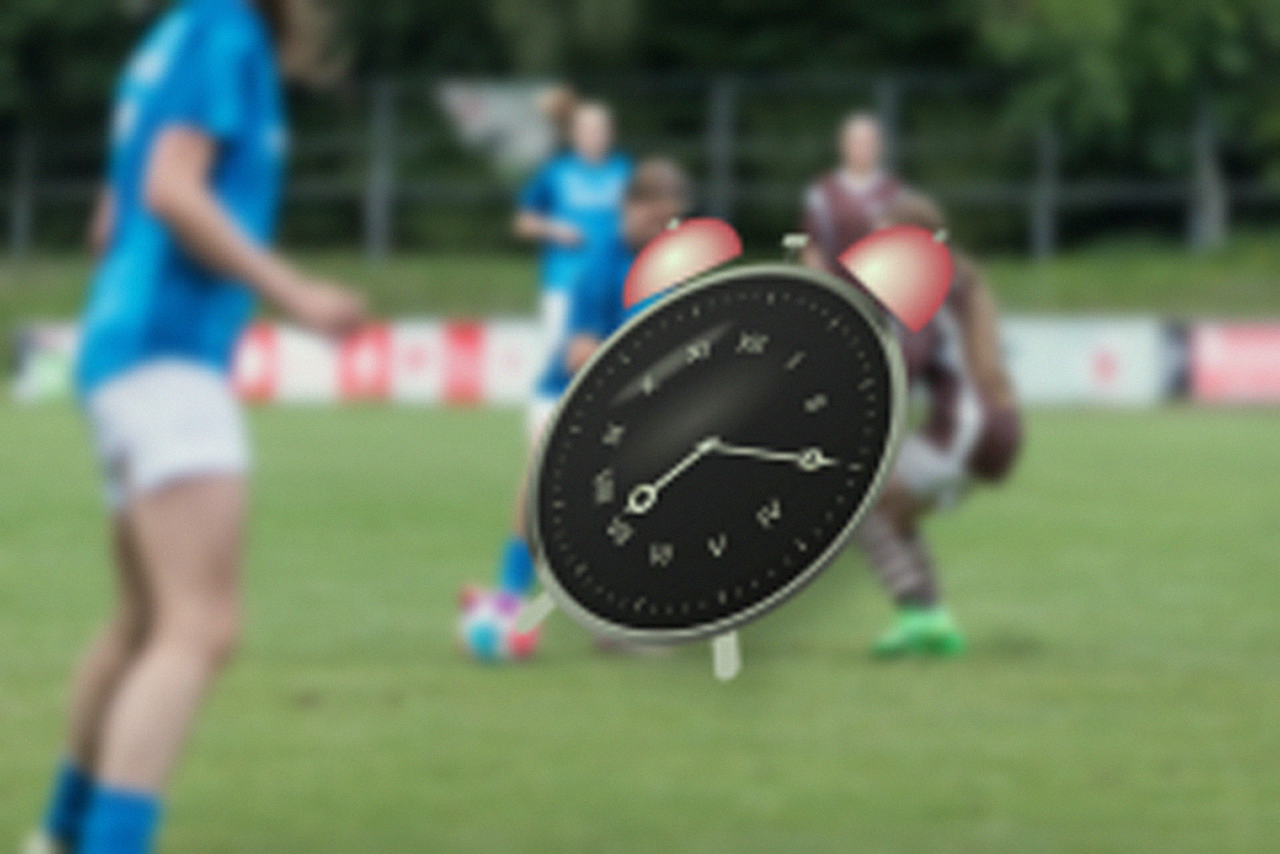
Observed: 7,15
